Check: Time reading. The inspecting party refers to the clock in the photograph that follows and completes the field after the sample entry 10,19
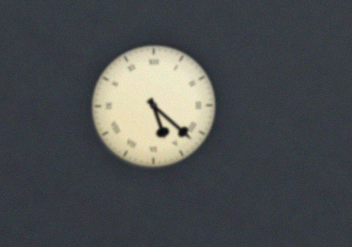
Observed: 5,22
